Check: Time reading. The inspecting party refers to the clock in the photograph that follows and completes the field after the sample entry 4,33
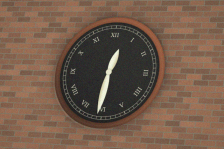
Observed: 12,31
